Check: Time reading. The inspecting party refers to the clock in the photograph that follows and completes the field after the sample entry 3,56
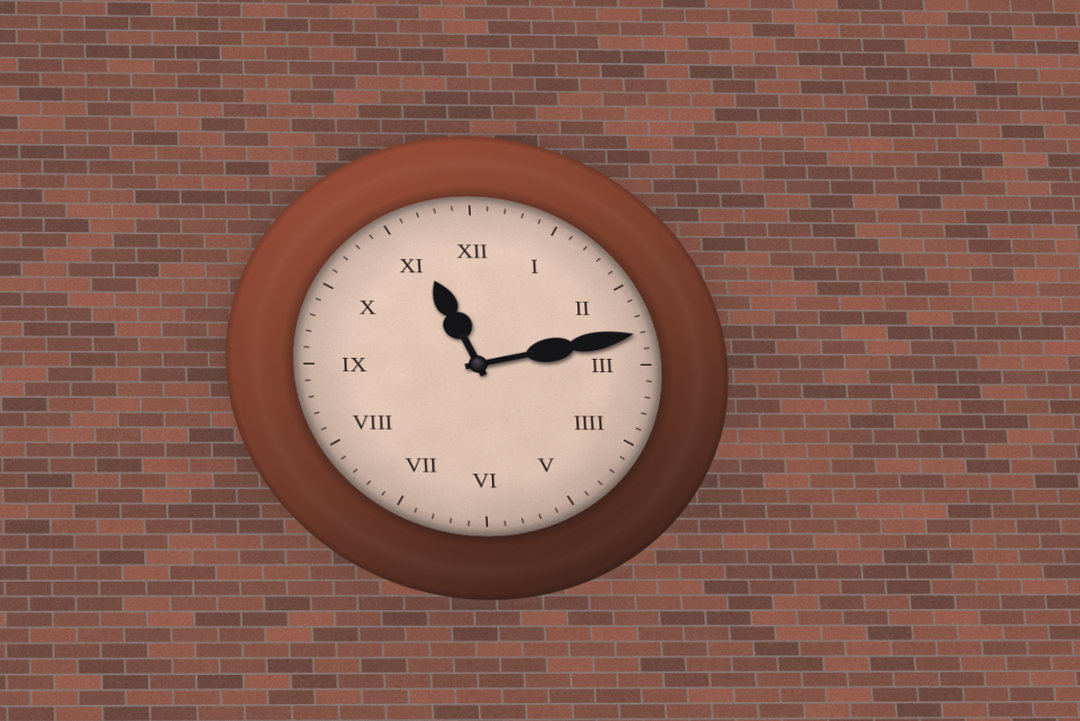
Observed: 11,13
